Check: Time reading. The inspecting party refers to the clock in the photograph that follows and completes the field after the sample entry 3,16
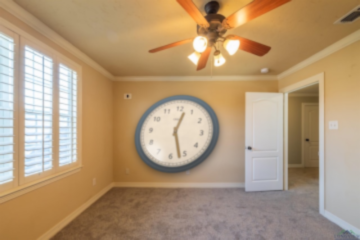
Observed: 12,27
